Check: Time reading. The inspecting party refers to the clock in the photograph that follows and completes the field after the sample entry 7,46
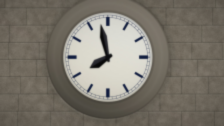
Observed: 7,58
